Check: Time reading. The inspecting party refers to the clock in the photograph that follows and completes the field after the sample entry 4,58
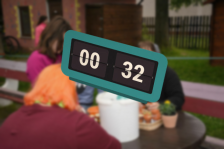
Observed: 0,32
